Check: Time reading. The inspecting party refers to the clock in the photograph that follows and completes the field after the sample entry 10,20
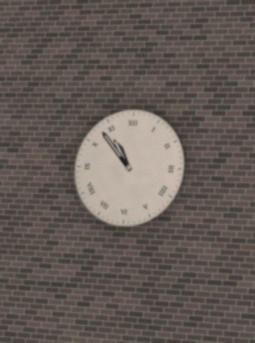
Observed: 10,53
